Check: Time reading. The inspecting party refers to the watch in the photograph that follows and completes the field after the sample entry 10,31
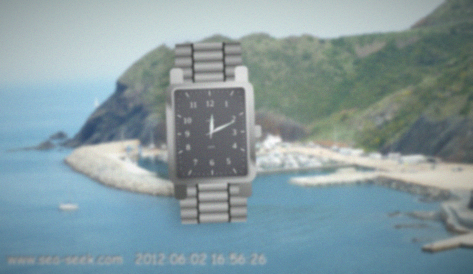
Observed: 12,11
